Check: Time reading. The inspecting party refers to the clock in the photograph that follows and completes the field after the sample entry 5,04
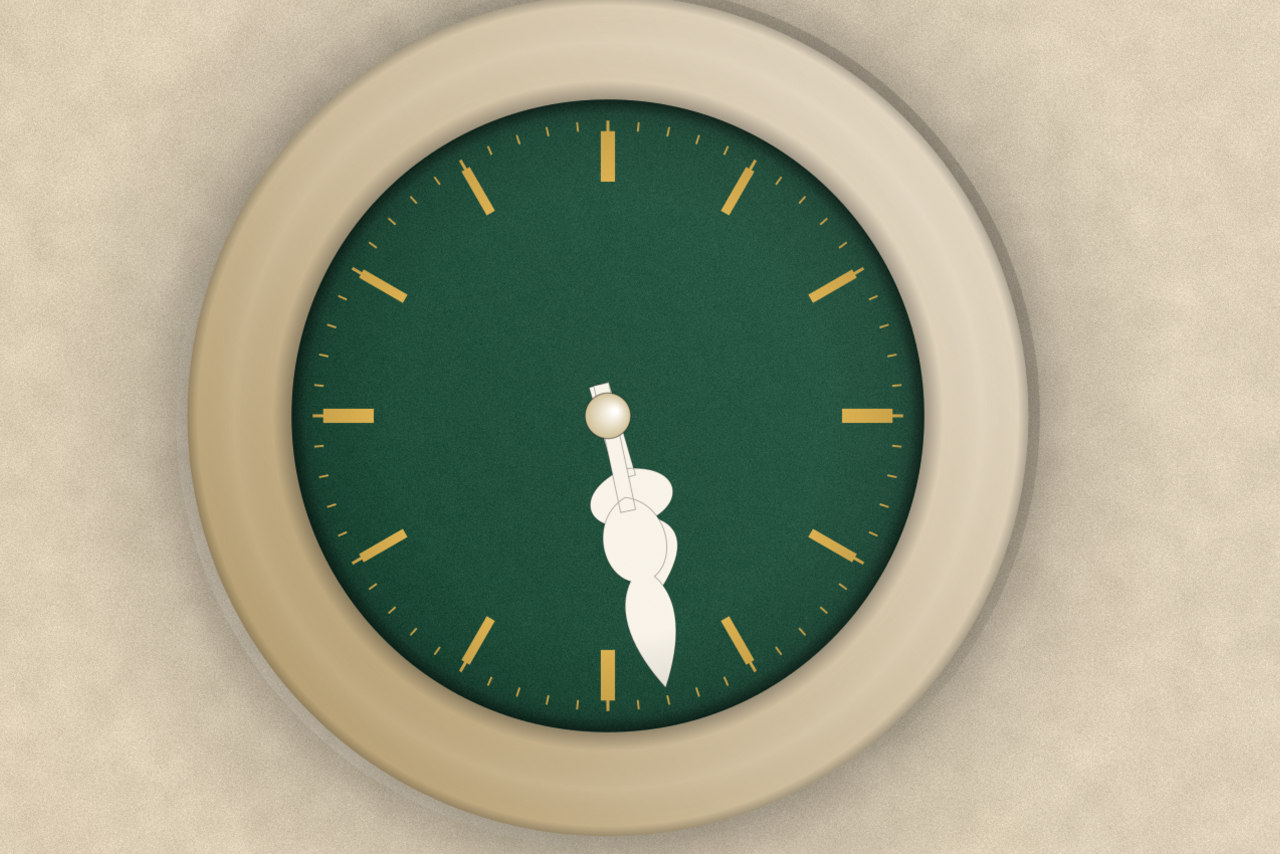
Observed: 5,28
